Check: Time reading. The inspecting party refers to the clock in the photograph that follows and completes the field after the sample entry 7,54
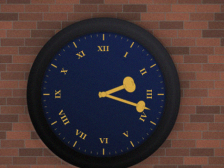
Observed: 2,18
